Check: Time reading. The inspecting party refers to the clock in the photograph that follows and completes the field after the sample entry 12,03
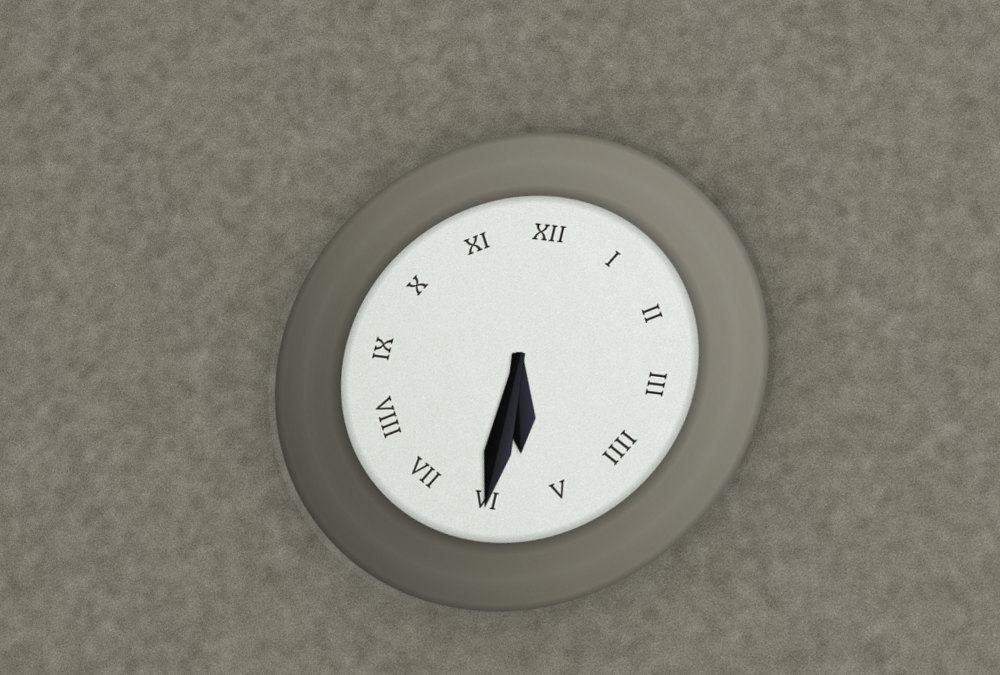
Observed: 5,30
